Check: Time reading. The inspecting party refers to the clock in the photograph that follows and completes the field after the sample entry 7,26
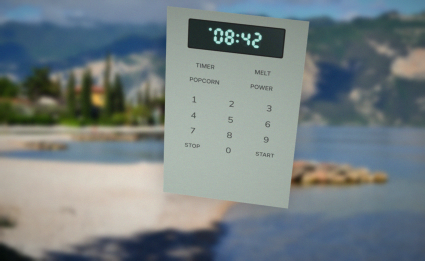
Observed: 8,42
